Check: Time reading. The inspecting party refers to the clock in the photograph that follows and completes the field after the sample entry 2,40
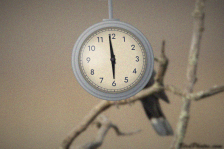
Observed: 5,59
